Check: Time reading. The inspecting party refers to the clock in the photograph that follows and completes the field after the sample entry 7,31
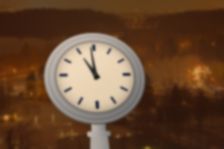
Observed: 10,59
